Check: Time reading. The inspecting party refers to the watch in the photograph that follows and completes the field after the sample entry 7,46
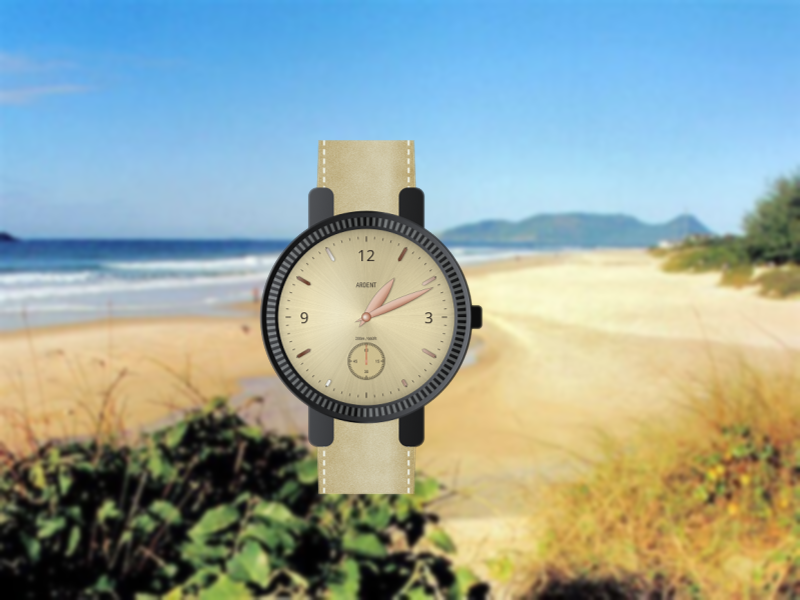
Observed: 1,11
